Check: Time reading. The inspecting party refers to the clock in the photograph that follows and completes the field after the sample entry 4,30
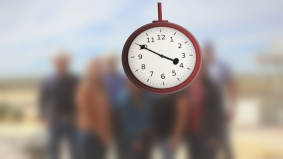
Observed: 3,50
